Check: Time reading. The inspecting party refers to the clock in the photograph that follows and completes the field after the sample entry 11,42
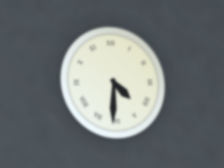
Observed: 4,31
